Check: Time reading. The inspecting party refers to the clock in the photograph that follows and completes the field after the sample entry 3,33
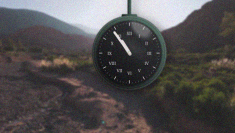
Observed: 10,54
